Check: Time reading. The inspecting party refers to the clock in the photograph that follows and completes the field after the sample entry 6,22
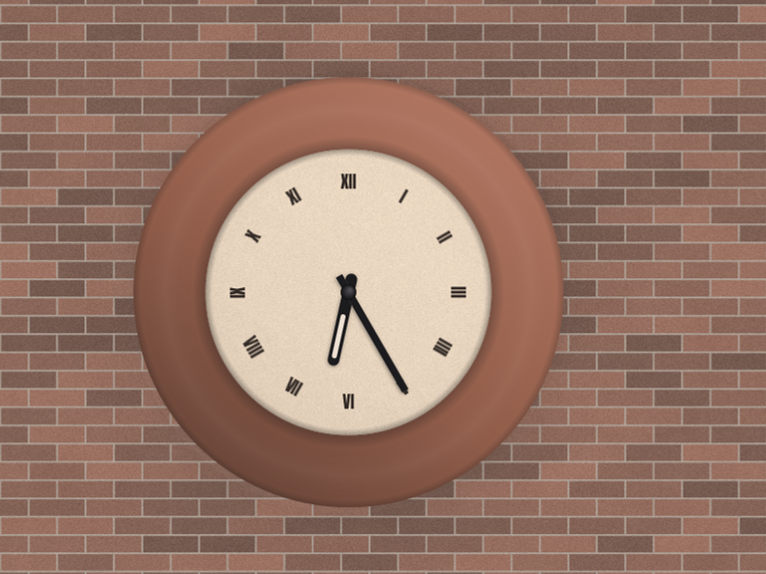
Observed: 6,25
